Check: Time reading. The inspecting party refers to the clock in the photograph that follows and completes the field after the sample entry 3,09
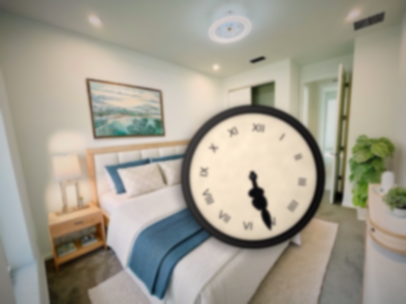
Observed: 5,26
